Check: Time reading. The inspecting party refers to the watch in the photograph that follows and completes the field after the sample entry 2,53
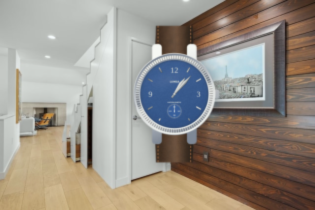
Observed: 1,07
